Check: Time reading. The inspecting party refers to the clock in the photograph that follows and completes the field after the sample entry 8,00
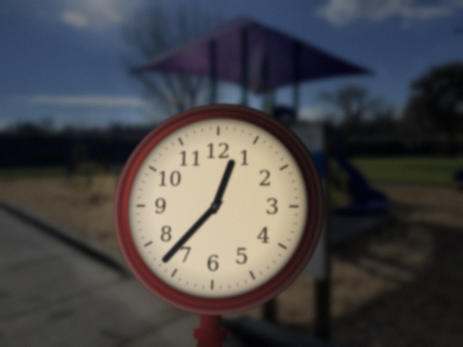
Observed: 12,37
